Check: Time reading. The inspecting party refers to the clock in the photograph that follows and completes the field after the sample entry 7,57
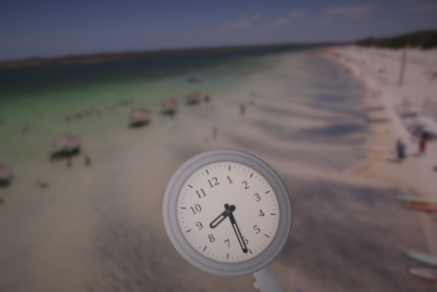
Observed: 8,31
